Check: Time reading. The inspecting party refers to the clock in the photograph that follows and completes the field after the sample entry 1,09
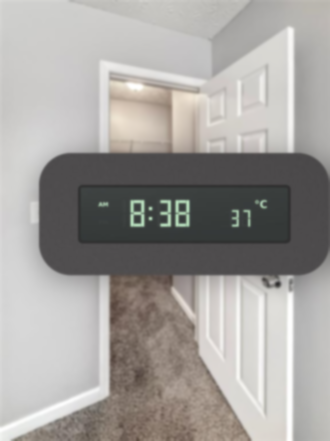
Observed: 8,38
